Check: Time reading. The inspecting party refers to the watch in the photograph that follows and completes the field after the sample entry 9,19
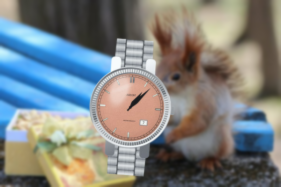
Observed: 1,07
